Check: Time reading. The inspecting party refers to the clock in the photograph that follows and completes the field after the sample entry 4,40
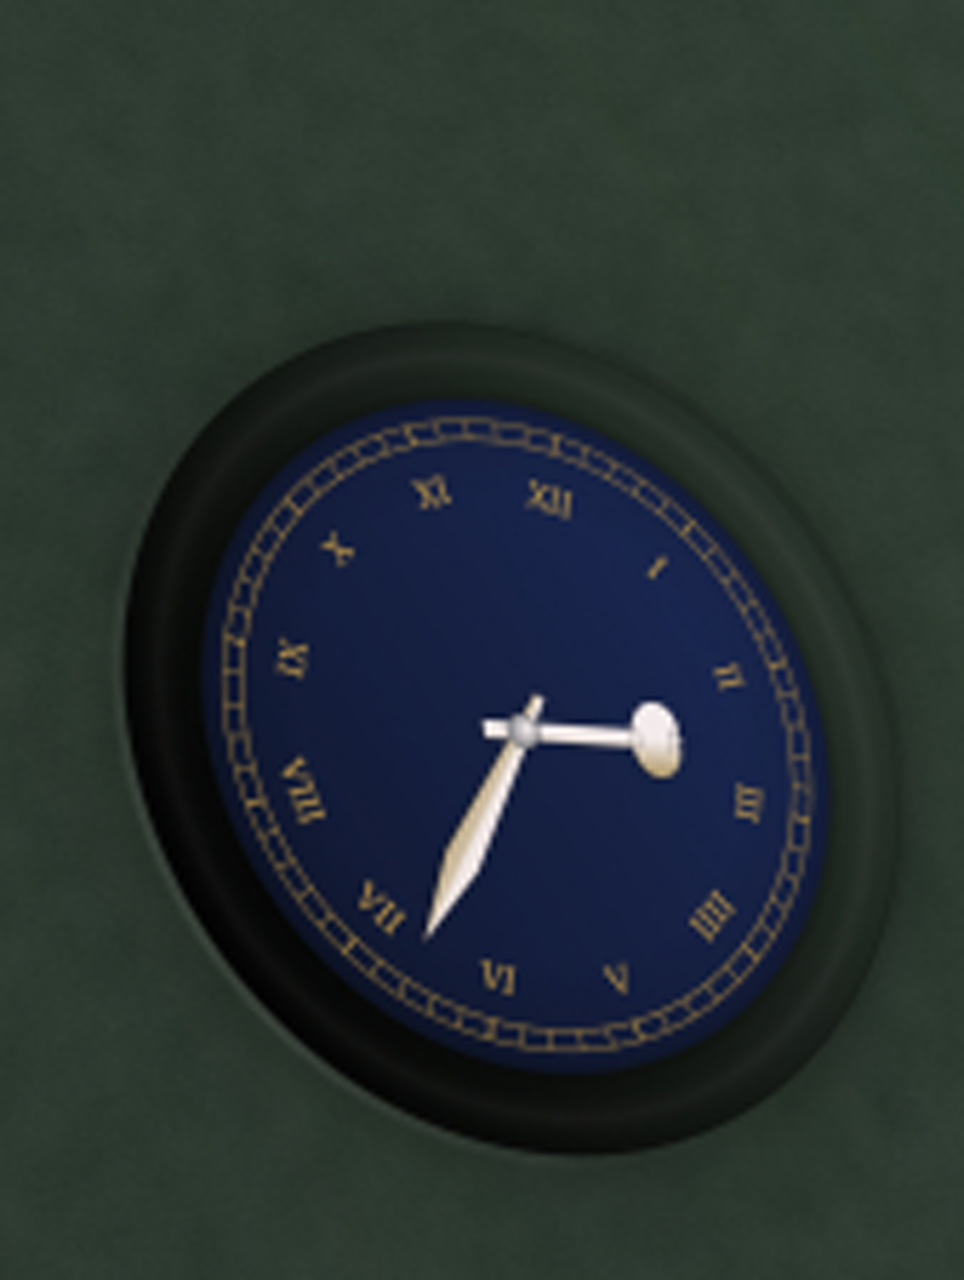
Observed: 2,33
